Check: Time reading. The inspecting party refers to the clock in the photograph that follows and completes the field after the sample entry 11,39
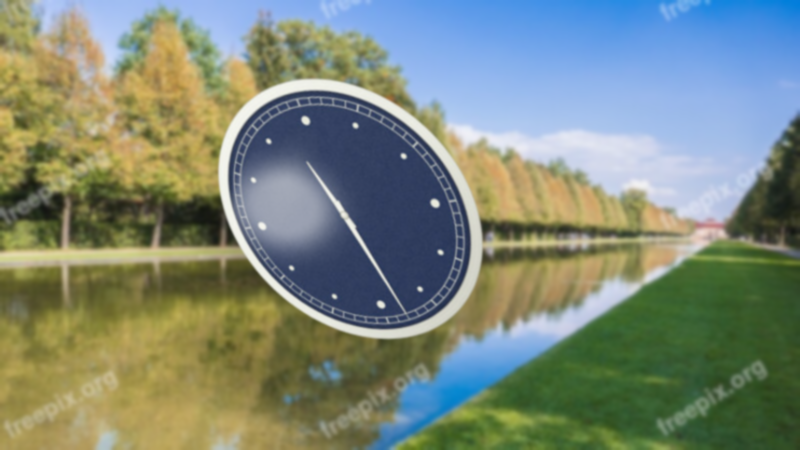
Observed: 11,28
